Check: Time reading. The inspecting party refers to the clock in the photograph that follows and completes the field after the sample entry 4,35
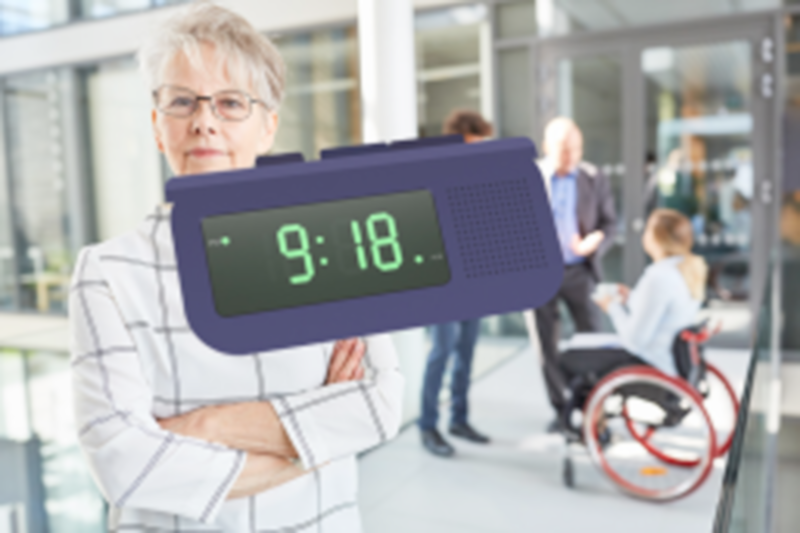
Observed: 9,18
